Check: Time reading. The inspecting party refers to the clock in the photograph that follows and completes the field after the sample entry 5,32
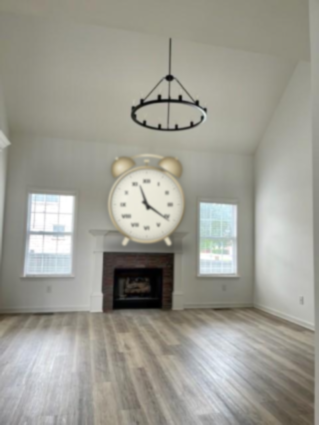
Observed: 11,21
